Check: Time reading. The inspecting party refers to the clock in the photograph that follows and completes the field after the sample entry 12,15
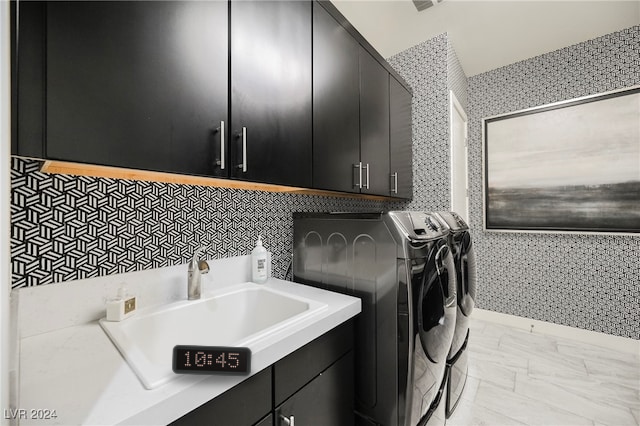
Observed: 10,45
